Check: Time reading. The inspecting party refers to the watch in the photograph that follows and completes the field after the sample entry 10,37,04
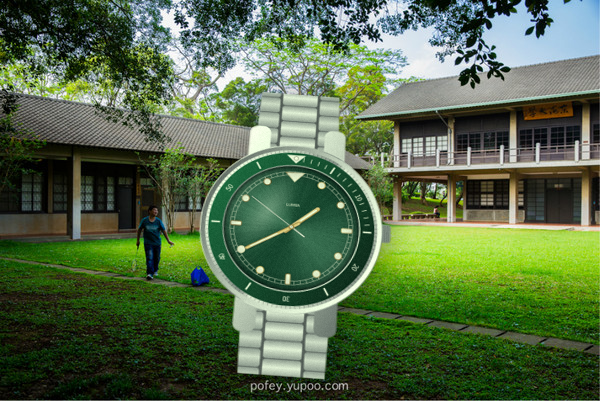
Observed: 1,39,51
